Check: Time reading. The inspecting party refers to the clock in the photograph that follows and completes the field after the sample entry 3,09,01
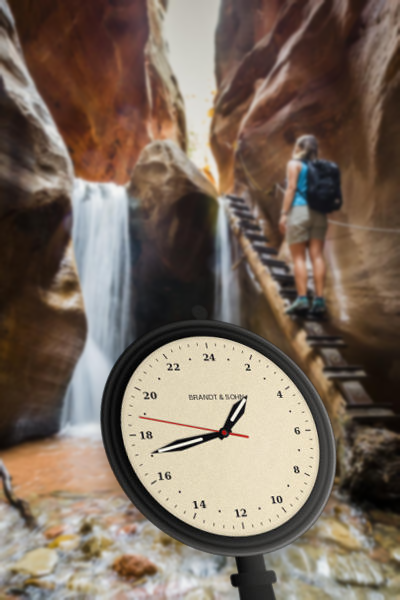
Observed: 2,42,47
